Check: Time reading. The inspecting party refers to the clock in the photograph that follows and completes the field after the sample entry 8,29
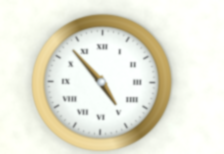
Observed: 4,53
